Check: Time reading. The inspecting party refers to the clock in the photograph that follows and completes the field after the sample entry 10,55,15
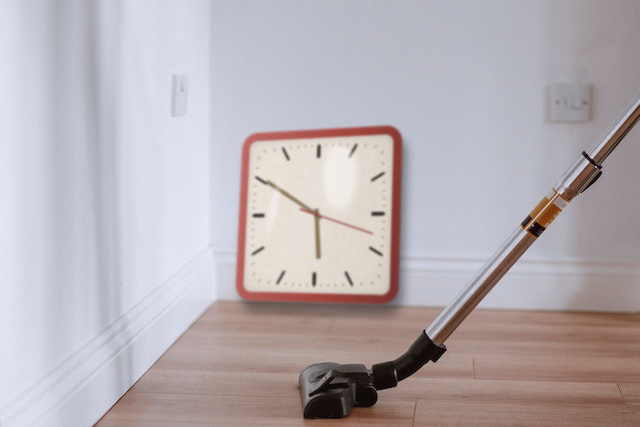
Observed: 5,50,18
